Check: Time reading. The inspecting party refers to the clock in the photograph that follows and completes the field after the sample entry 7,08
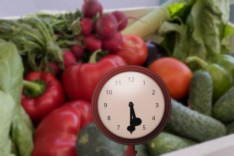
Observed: 5,30
